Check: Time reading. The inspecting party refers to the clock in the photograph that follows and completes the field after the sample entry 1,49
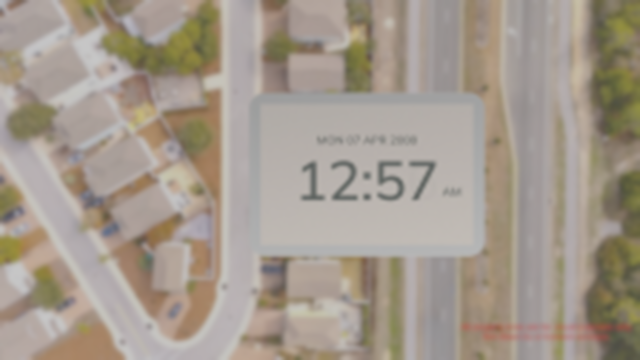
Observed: 12,57
